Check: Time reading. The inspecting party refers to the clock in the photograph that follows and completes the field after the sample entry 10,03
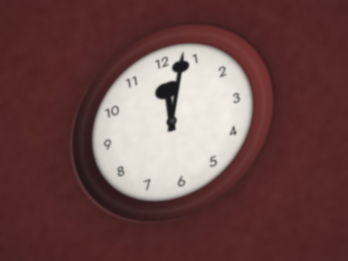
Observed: 12,03
